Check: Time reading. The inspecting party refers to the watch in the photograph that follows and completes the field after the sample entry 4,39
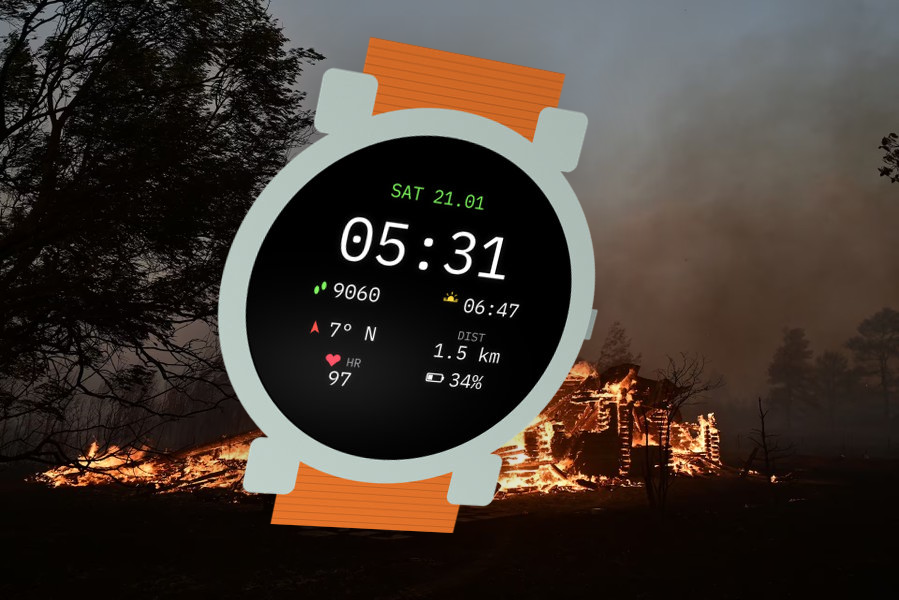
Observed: 5,31
